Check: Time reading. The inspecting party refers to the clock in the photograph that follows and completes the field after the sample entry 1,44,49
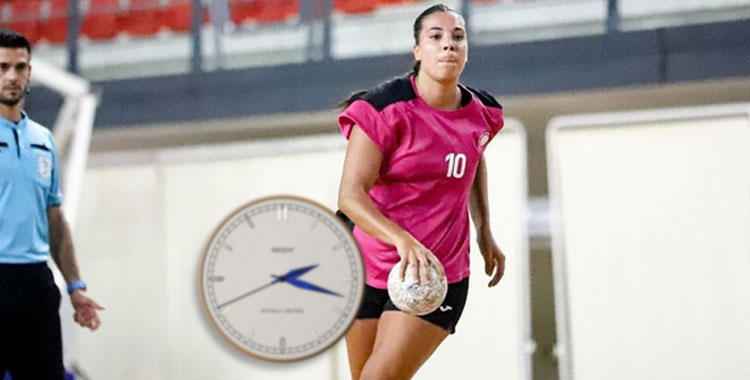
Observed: 2,17,41
